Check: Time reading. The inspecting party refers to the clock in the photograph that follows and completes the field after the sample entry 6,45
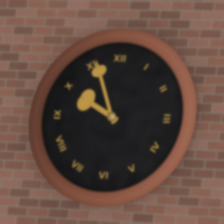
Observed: 9,56
